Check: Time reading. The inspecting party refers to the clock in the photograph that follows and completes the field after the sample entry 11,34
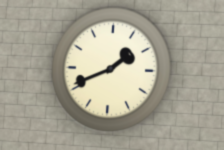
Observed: 1,41
